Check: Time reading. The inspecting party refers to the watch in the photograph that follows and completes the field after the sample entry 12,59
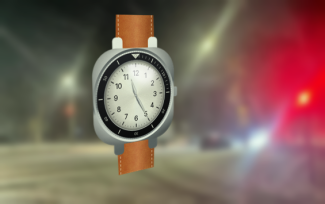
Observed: 11,25
